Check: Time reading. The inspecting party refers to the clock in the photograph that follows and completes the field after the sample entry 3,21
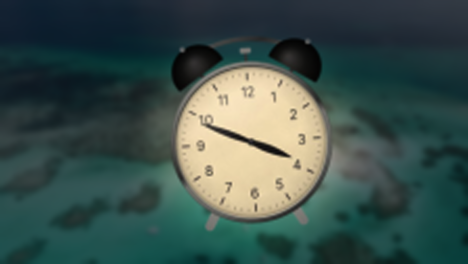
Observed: 3,49
